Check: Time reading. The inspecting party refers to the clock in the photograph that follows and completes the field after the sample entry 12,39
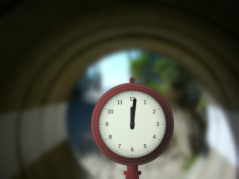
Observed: 12,01
